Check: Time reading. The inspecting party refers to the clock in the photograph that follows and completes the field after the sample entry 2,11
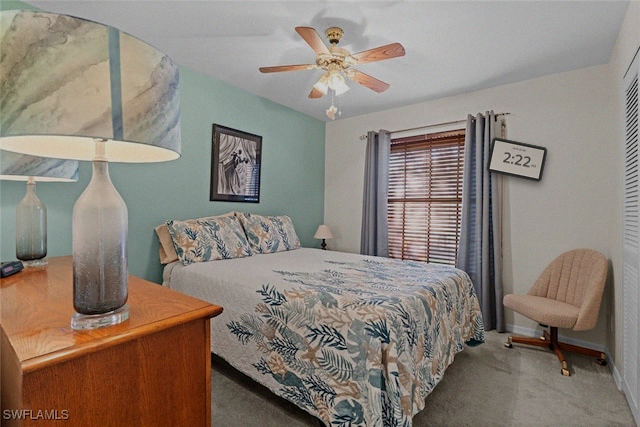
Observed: 2,22
